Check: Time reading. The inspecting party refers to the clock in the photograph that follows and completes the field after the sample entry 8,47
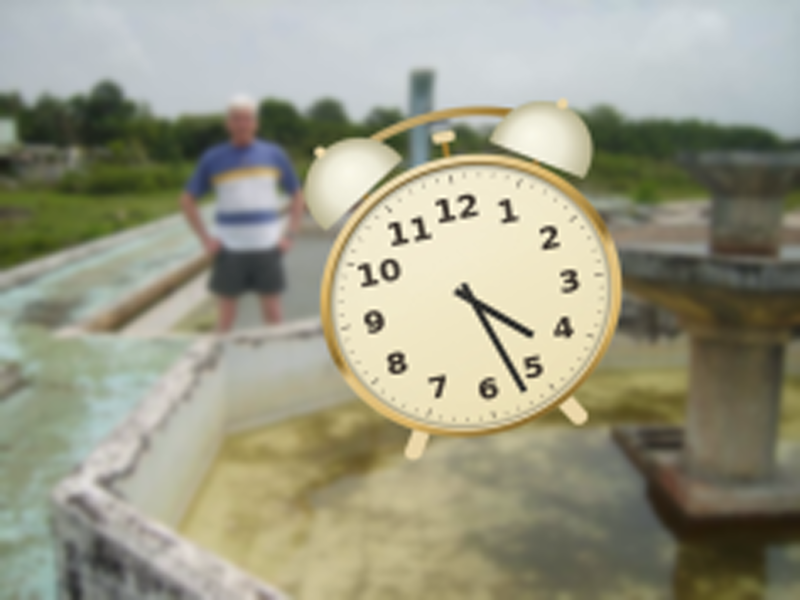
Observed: 4,27
